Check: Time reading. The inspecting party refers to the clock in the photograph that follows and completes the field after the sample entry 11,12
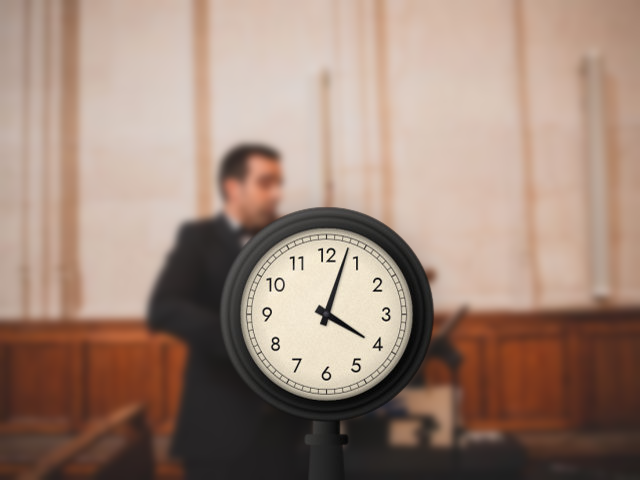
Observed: 4,03
